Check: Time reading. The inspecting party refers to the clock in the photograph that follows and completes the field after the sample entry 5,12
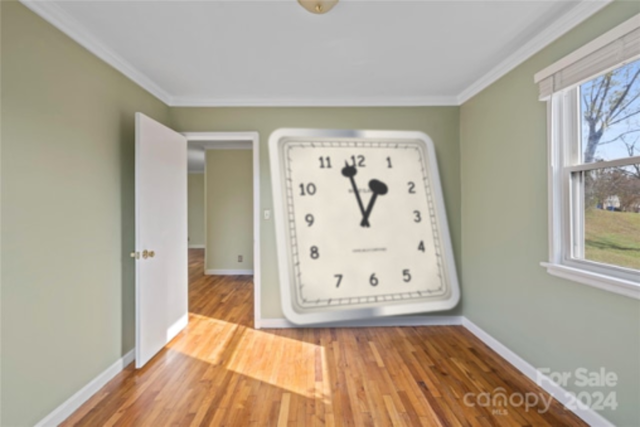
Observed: 12,58
